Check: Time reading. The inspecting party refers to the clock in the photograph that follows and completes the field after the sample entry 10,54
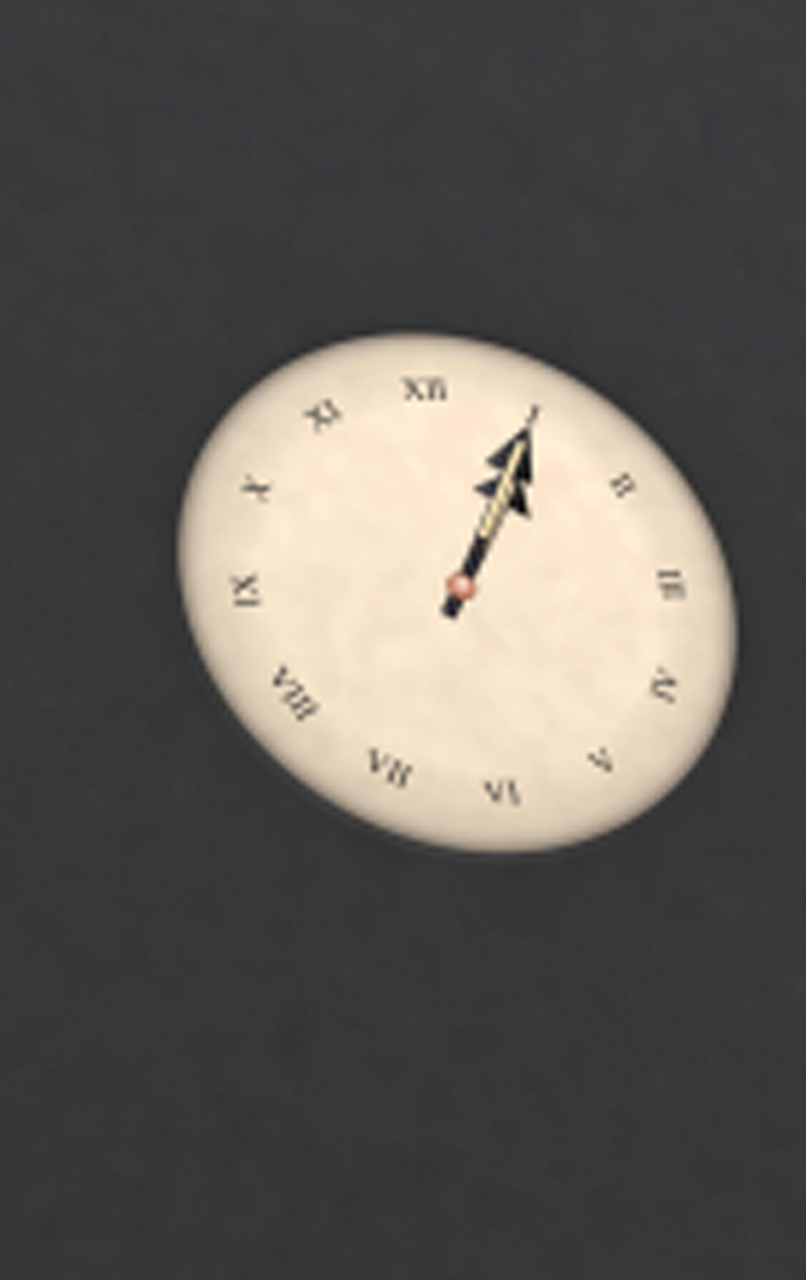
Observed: 1,05
